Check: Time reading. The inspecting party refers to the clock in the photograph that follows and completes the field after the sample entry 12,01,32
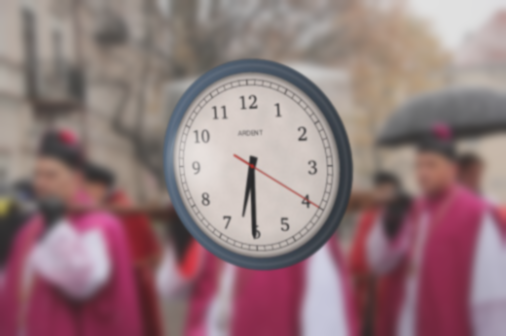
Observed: 6,30,20
